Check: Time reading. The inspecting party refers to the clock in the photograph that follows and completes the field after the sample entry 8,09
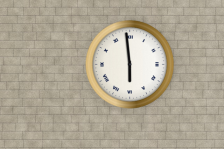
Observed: 5,59
